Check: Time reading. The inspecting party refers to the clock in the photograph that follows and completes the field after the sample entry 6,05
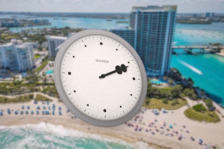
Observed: 2,11
